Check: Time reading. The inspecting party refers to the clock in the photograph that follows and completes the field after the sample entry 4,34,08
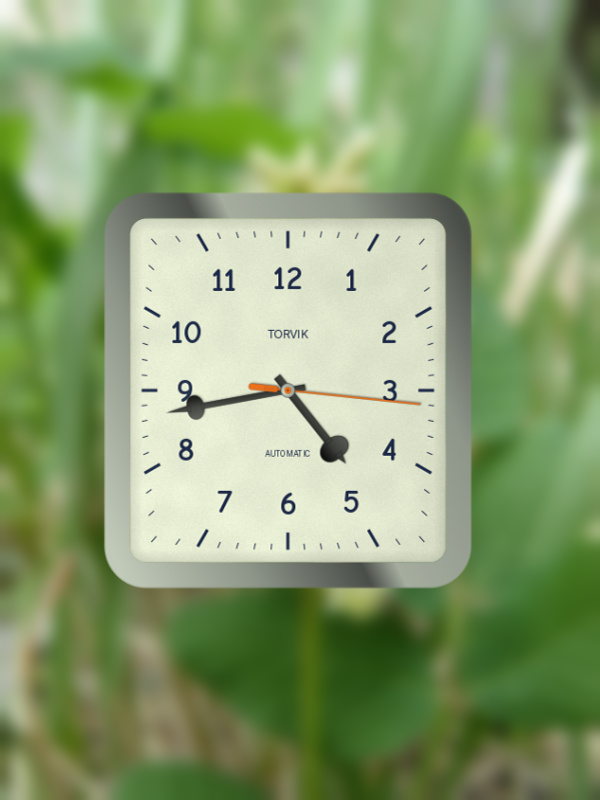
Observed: 4,43,16
